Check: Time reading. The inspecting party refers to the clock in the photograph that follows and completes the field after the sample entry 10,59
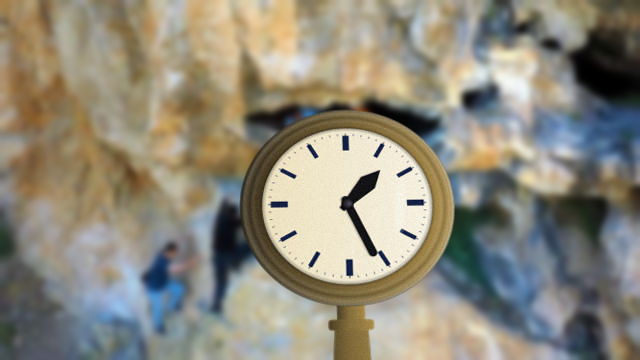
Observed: 1,26
